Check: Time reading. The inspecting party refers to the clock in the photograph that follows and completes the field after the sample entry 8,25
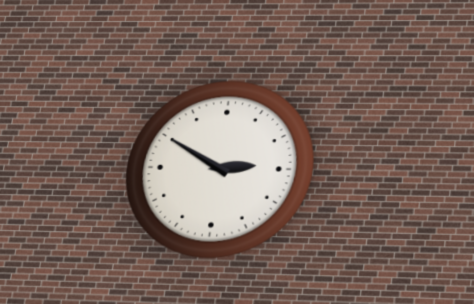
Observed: 2,50
